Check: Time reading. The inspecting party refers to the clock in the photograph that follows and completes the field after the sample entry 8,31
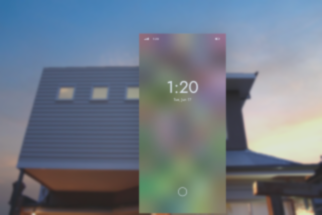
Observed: 1,20
